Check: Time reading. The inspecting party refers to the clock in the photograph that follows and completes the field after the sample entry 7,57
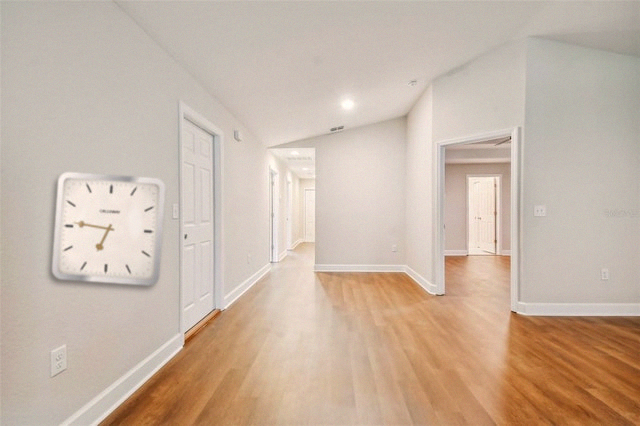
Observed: 6,46
